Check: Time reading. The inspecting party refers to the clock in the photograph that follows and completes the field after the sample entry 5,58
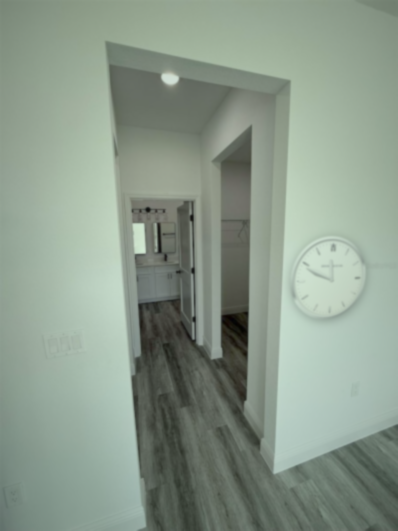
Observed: 11,49
